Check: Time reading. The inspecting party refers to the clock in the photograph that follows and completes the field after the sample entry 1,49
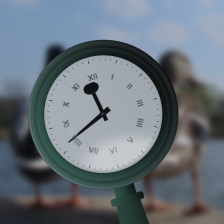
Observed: 11,41
